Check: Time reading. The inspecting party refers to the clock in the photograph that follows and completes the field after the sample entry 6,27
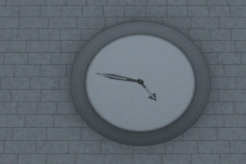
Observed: 4,47
